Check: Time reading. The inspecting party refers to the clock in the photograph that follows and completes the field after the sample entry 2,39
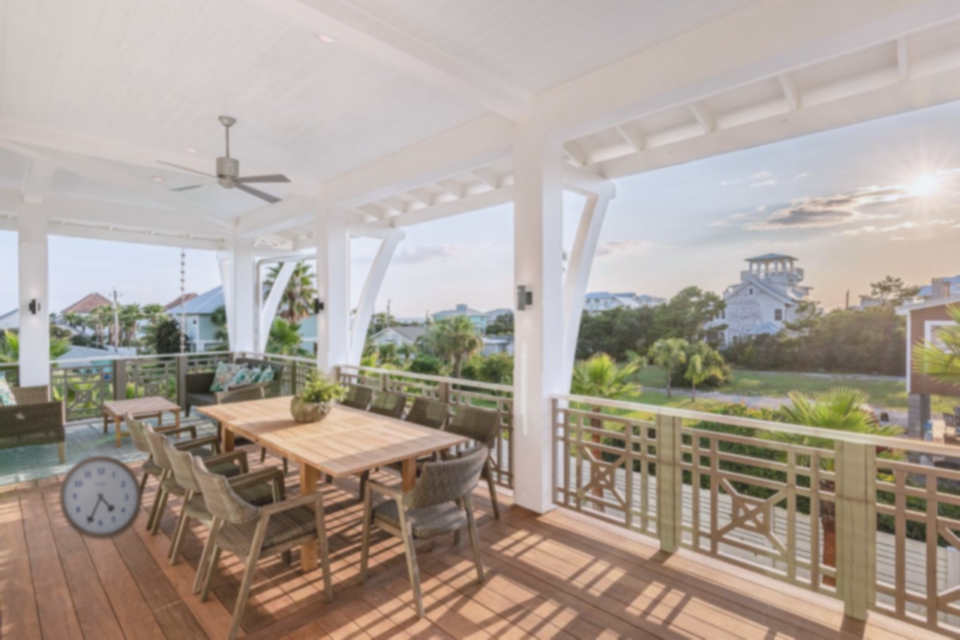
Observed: 4,34
